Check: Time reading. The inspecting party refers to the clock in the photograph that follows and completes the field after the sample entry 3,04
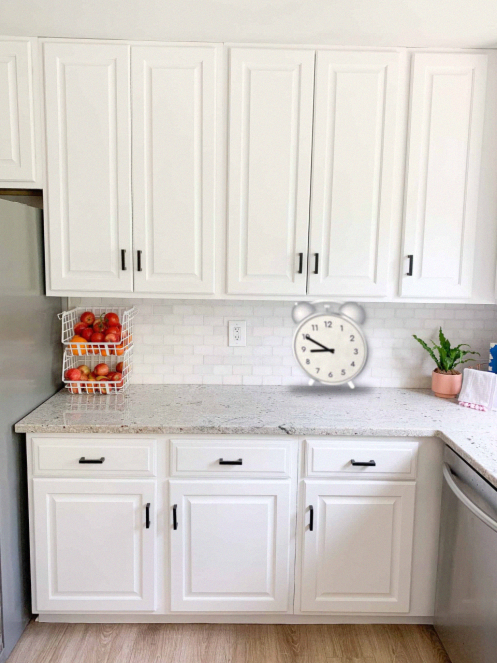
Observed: 8,50
